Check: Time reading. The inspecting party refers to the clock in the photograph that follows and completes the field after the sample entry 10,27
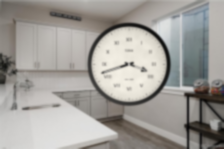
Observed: 3,42
